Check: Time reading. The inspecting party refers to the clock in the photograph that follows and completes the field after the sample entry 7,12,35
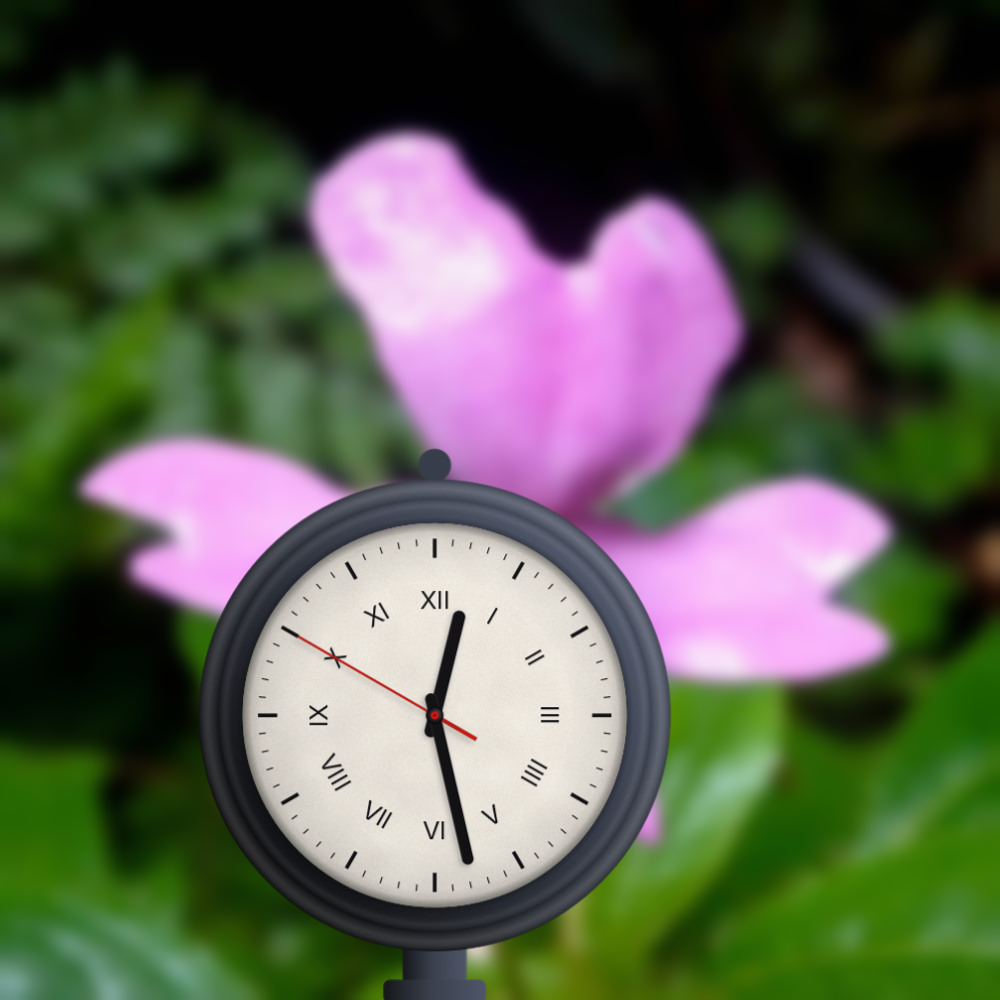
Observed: 12,27,50
